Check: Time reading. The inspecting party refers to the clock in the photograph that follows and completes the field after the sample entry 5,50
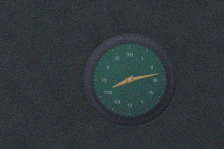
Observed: 8,13
